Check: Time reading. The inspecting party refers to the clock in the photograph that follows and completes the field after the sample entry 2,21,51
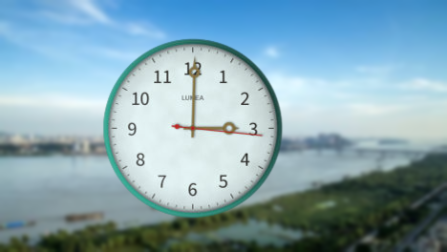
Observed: 3,00,16
